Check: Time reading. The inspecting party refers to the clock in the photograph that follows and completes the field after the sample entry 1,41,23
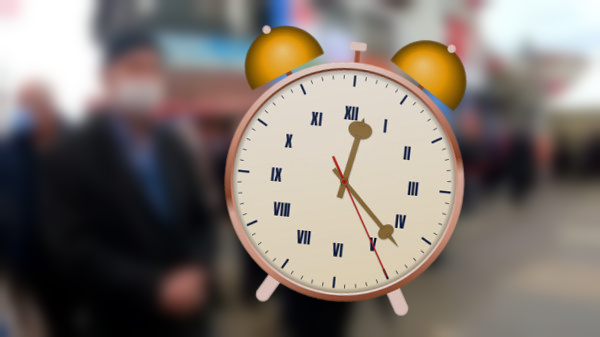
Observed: 12,22,25
